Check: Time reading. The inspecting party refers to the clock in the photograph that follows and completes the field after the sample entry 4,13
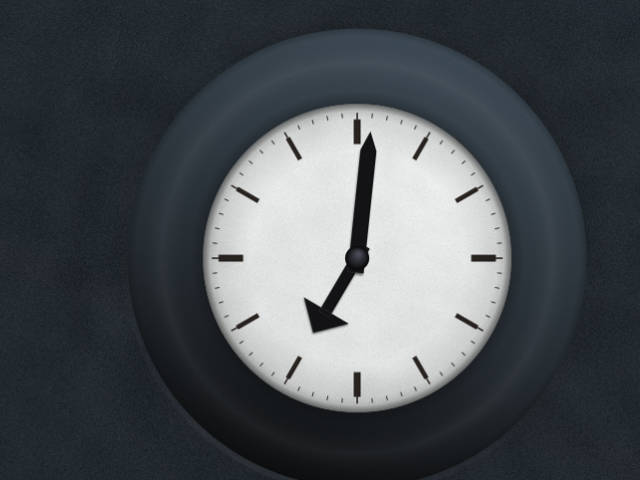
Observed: 7,01
